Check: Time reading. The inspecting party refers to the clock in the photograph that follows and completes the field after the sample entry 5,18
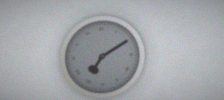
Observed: 7,10
